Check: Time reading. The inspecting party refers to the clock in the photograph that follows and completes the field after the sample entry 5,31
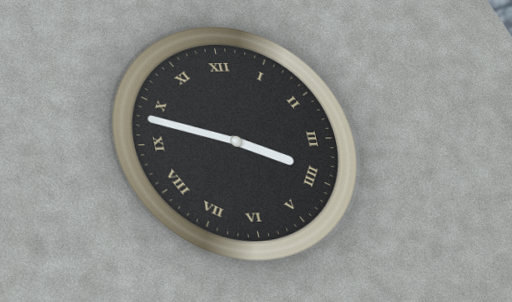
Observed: 3,48
